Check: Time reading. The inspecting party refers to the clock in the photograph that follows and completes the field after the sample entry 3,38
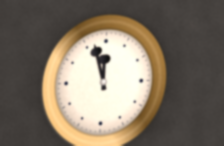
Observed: 11,57
